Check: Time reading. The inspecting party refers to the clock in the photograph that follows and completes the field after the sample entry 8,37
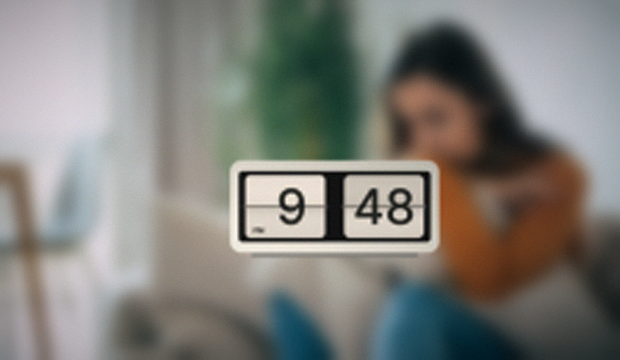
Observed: 9,48
